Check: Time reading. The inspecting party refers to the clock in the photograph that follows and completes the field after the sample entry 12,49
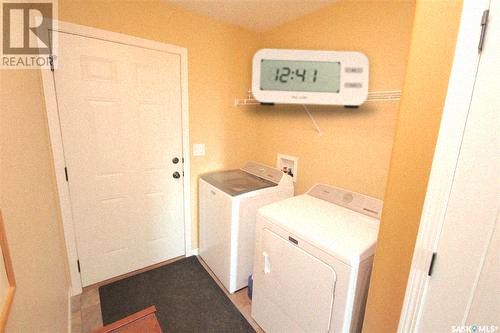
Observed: 12,41
